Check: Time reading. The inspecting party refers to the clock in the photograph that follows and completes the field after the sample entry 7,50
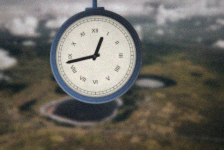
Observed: 12,43
